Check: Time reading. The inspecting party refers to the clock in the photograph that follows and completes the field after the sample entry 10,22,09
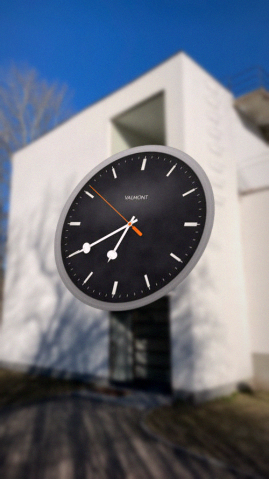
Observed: 6,39,51
